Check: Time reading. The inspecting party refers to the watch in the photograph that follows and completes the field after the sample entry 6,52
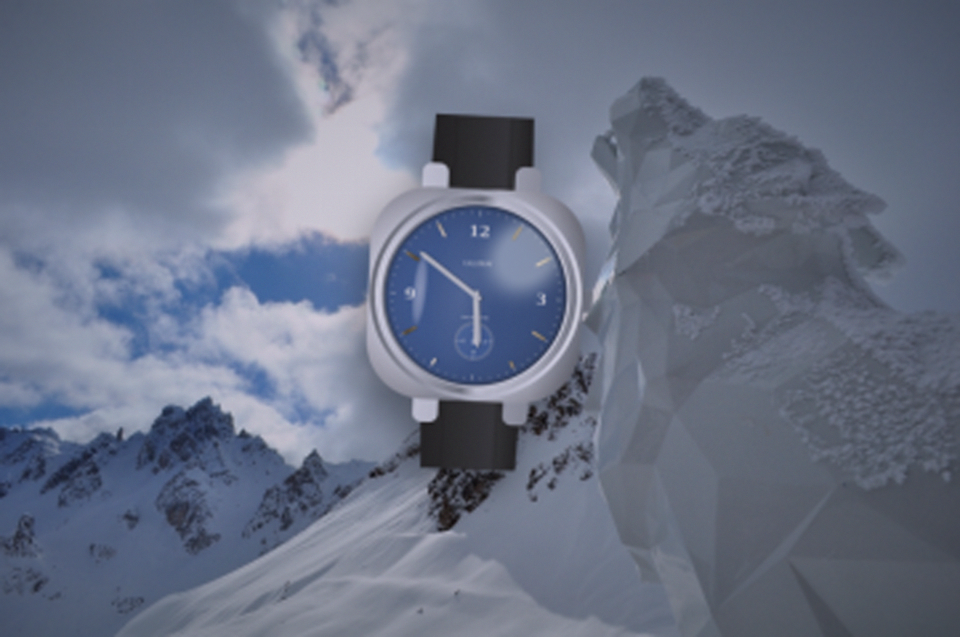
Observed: 5,51
